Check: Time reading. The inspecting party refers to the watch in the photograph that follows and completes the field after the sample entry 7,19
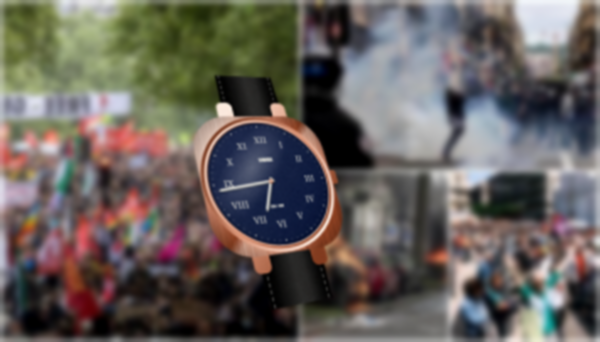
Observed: 6,44
